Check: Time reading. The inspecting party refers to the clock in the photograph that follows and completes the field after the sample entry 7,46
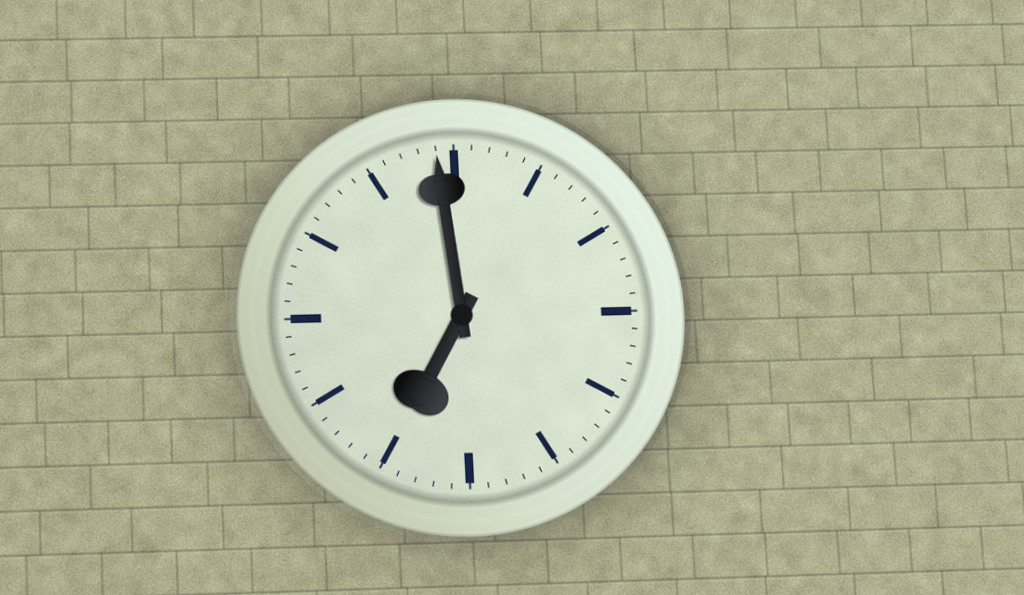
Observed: 6,59
